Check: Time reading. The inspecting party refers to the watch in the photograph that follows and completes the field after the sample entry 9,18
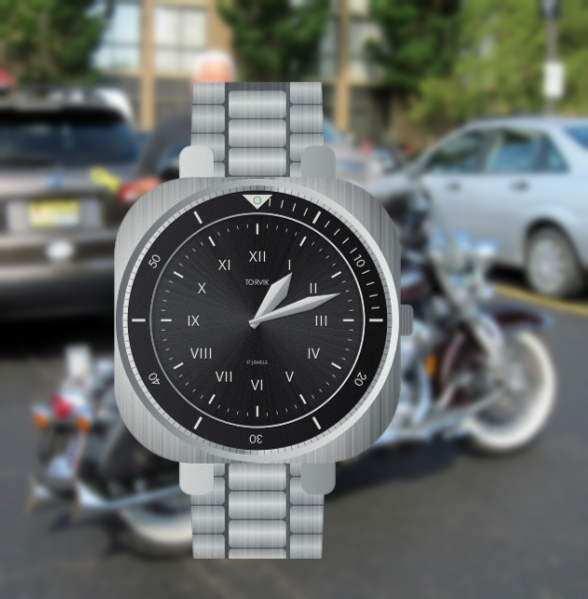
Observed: 1,12
